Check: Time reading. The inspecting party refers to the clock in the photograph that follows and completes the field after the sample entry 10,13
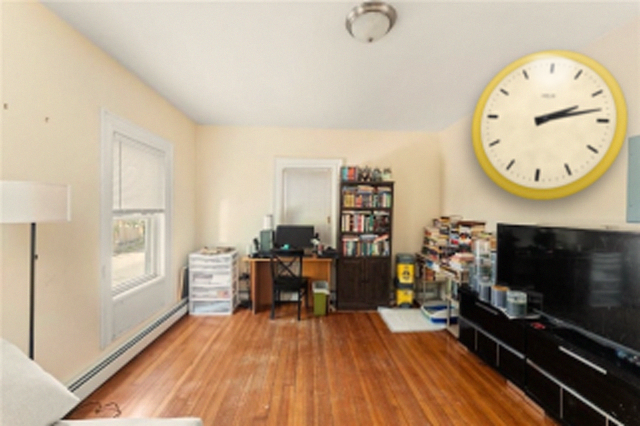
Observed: 2,13
